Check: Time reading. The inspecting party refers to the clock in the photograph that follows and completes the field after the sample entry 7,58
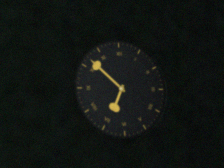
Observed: 6,52
